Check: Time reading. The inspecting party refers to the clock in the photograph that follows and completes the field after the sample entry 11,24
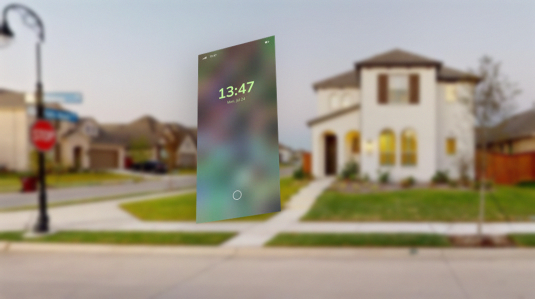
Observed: 13,47
